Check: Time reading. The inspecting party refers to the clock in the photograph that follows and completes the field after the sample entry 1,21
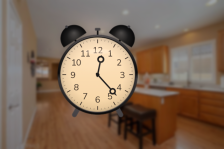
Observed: 12,23
